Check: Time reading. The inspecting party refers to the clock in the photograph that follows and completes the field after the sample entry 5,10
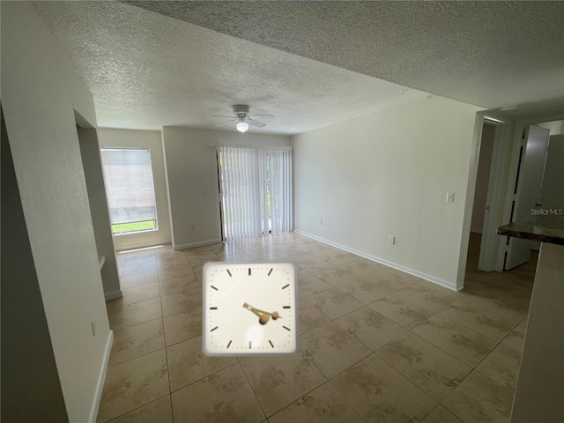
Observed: 4,18
